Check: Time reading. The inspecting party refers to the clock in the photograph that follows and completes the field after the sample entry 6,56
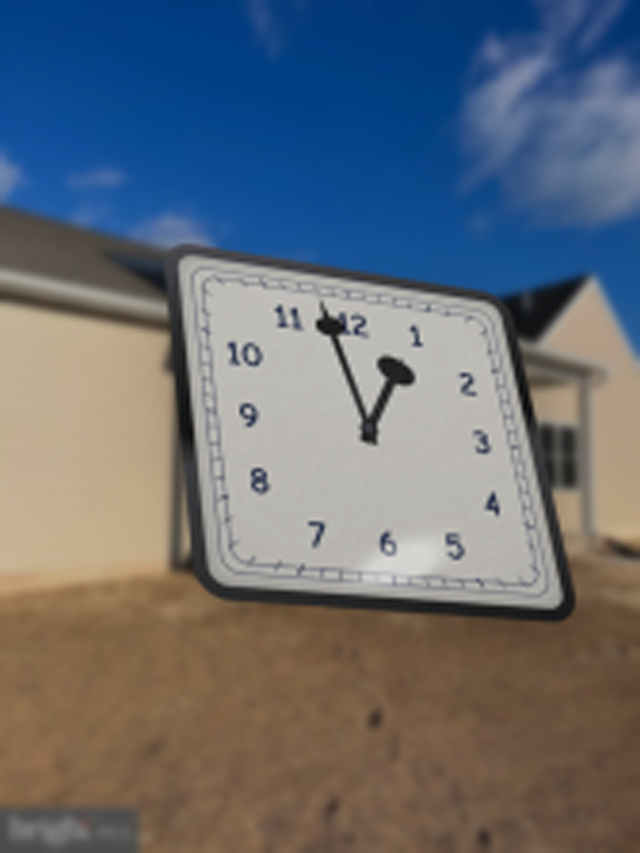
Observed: 12,58
